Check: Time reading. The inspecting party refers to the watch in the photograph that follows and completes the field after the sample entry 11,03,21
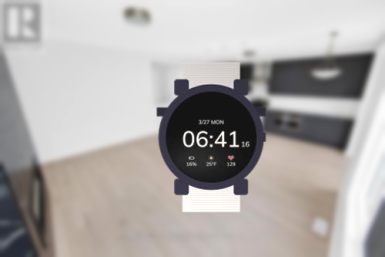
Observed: 6,41,16
